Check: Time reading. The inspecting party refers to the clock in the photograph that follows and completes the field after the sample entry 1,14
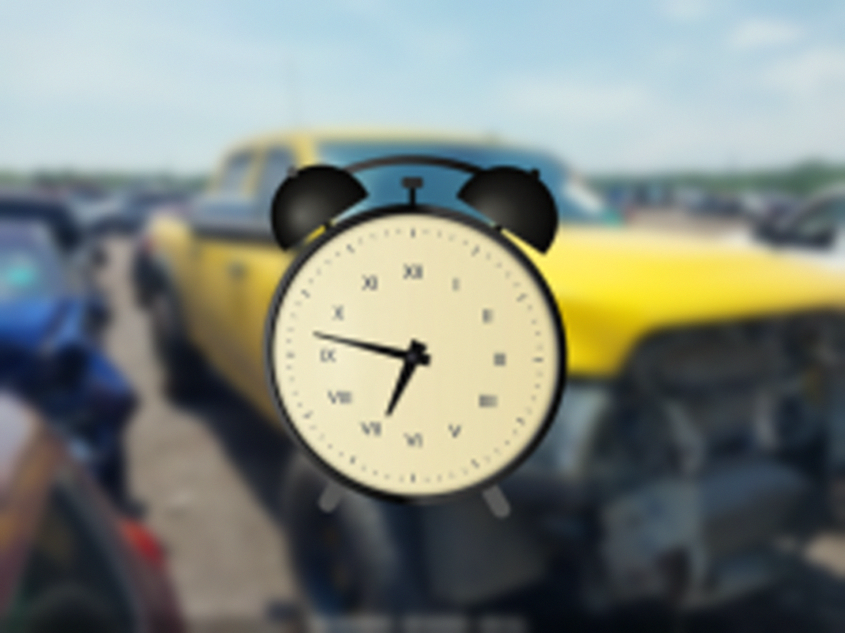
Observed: 6,47
